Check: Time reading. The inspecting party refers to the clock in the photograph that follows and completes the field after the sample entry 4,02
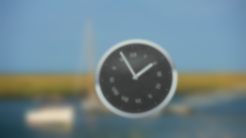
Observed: 1,56
